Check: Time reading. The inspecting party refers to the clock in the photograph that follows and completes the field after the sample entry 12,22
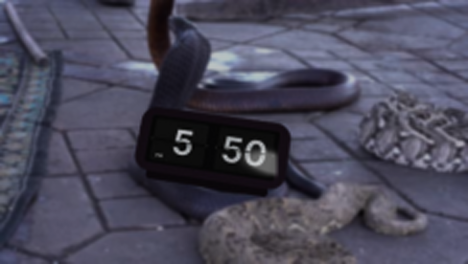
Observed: 5,50
